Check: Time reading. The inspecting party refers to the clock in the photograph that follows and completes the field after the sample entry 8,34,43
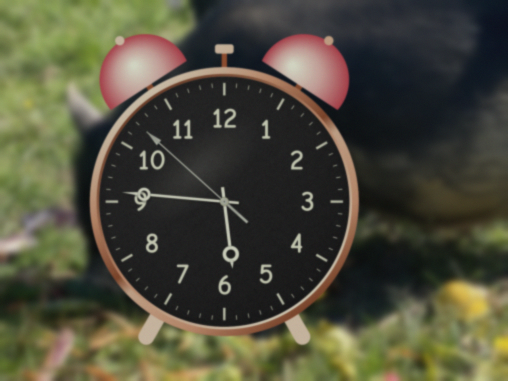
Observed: 5,45,52
